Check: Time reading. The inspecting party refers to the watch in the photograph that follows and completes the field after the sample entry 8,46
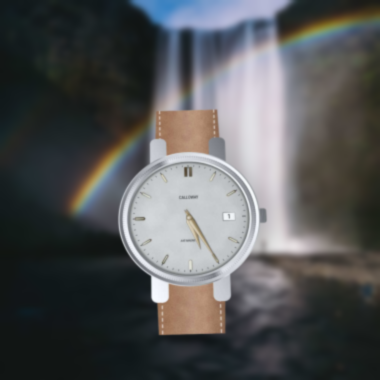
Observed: 5,25
